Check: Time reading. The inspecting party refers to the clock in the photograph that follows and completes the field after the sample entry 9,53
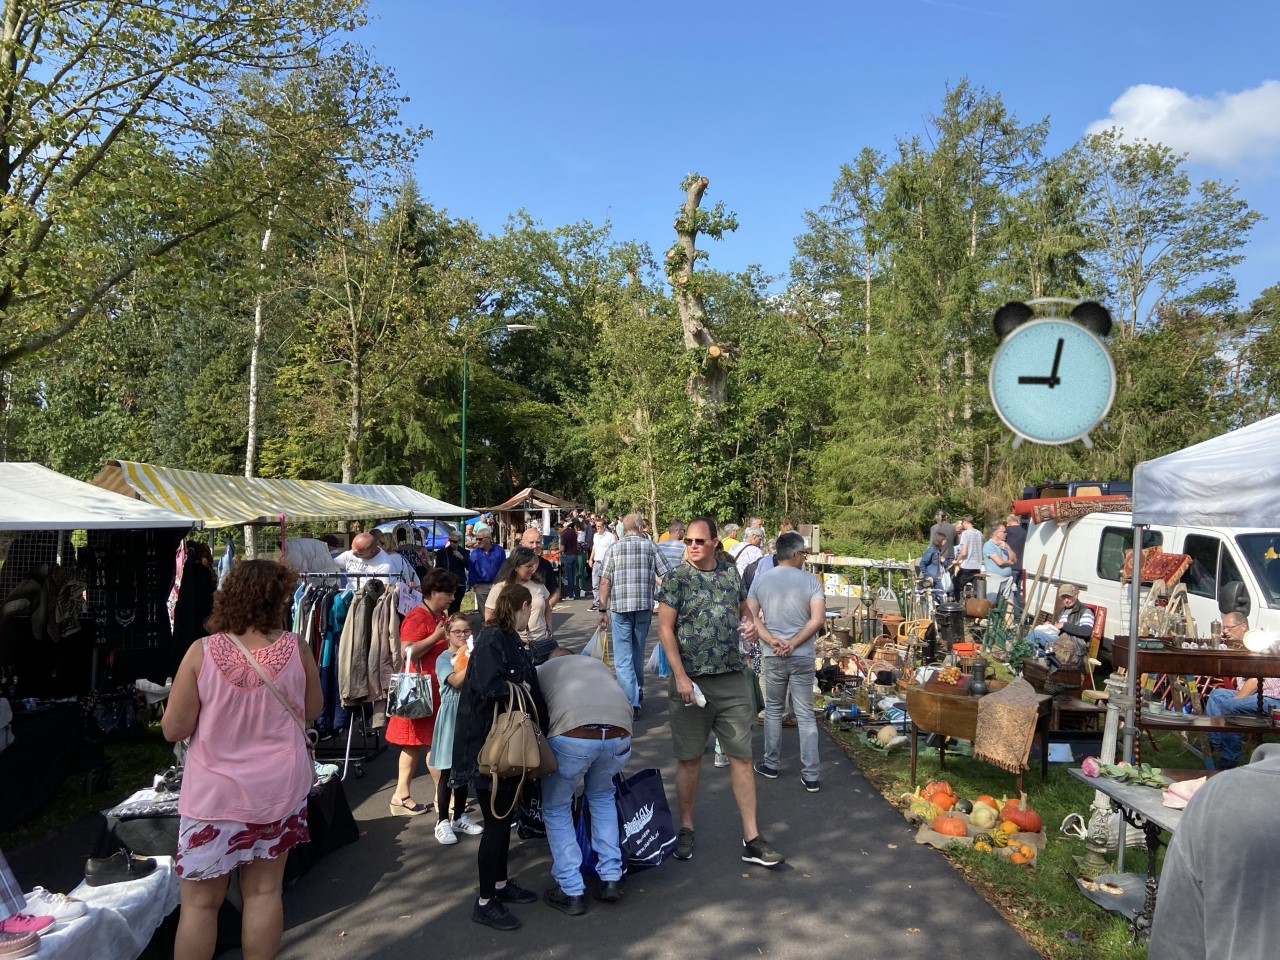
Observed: 9,02
